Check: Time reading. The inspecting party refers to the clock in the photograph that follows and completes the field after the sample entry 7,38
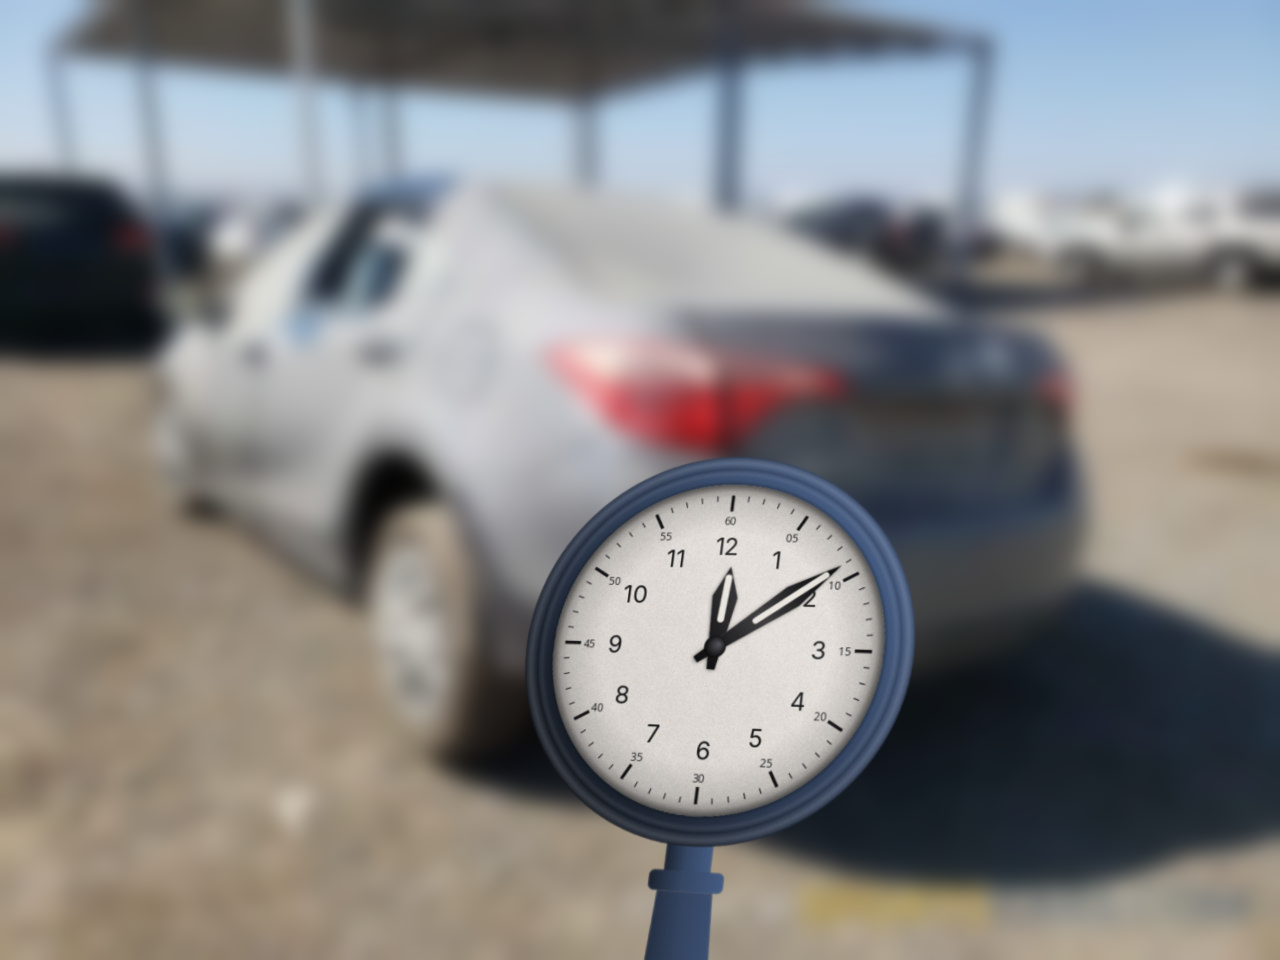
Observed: 12,09
